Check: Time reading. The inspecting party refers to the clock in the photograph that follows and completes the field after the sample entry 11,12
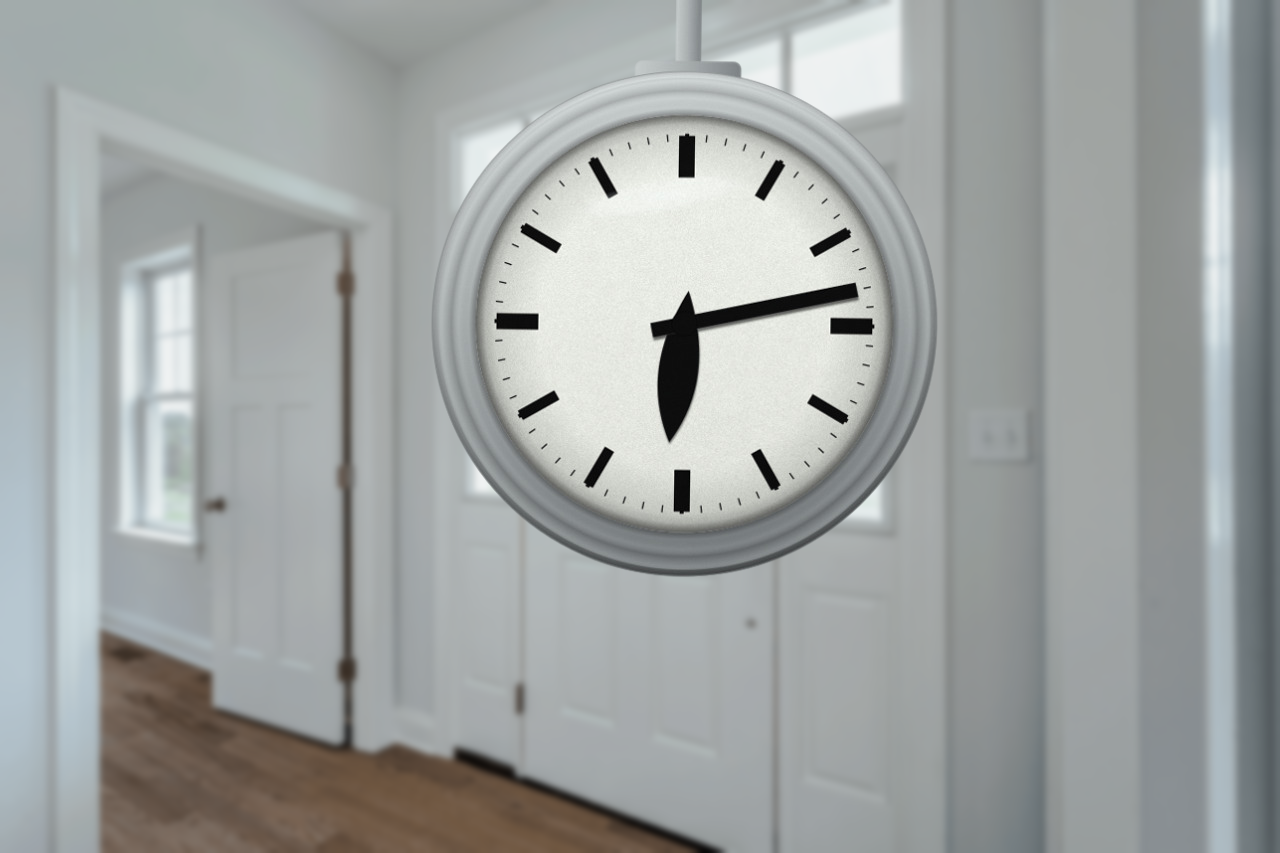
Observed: 6,13
